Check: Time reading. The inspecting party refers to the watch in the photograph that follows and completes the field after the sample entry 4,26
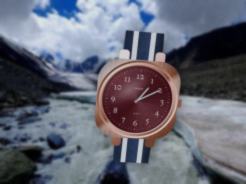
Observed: 1,10
